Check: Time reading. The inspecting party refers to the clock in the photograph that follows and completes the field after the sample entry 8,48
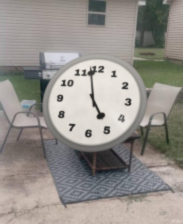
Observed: 4,58
